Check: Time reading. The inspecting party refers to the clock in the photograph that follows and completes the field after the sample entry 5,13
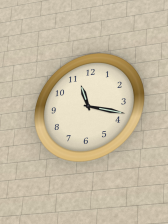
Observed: 11,18
